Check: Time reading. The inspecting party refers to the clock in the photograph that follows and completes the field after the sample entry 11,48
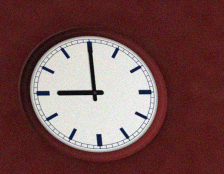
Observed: 9,00
